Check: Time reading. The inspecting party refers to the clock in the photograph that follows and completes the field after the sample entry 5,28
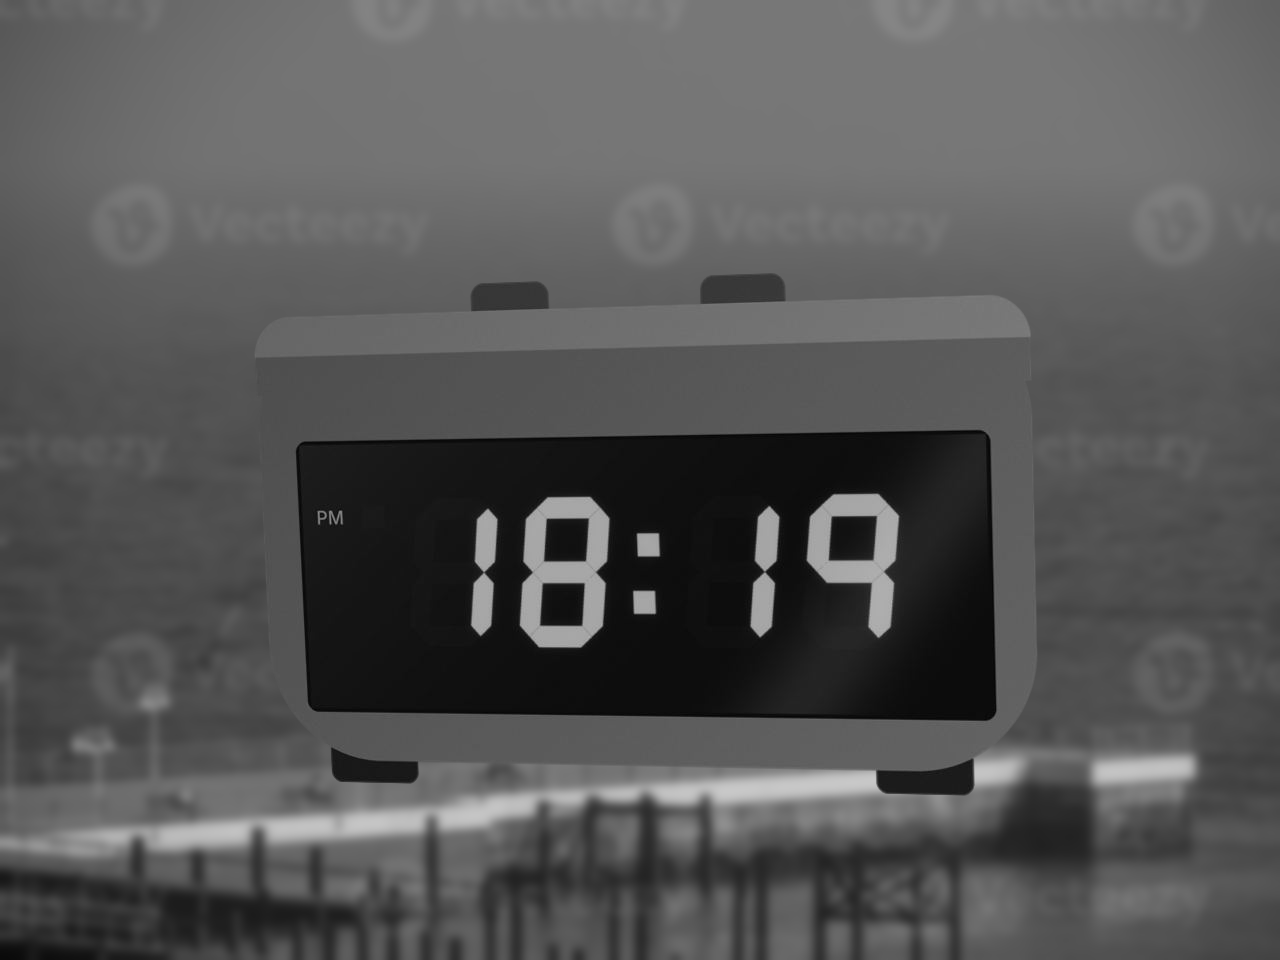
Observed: 18,19
